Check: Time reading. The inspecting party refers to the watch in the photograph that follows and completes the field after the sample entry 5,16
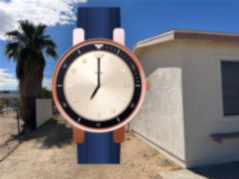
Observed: 7,00
